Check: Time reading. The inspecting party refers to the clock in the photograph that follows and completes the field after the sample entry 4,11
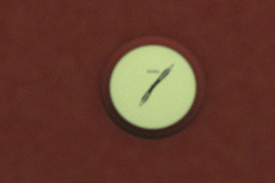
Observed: 7,07
